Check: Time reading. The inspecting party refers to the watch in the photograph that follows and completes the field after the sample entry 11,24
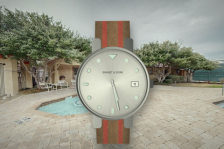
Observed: 5,28
